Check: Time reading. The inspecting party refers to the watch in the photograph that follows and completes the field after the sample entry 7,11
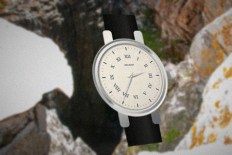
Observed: 2,35
